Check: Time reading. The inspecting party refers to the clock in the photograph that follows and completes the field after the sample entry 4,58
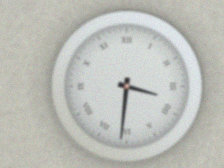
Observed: 3,31
